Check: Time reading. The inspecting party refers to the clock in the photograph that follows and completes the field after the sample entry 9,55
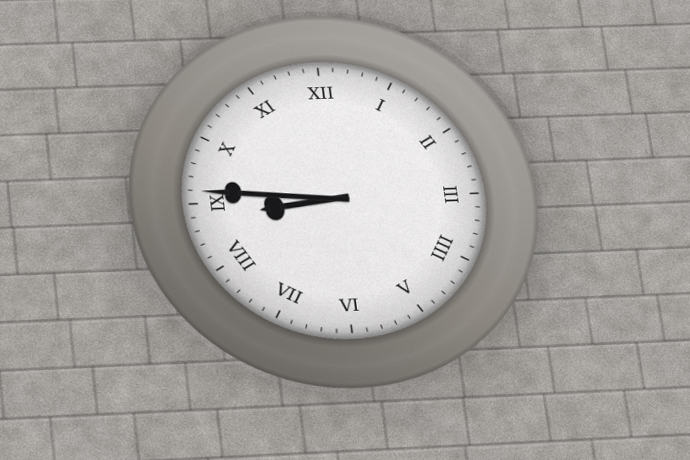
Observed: 8,46
